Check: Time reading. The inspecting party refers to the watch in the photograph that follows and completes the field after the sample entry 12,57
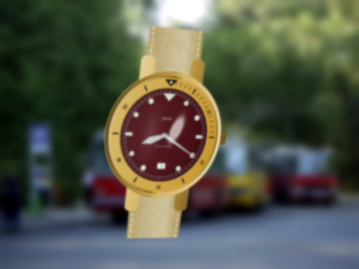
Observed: 8,20
